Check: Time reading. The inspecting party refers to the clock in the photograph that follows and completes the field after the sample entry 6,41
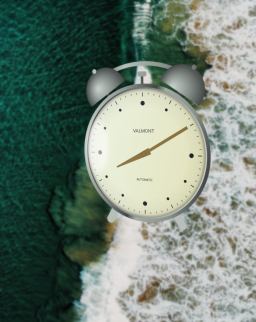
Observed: 8,10
